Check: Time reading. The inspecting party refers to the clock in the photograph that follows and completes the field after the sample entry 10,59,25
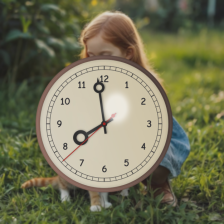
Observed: 7,58,38
